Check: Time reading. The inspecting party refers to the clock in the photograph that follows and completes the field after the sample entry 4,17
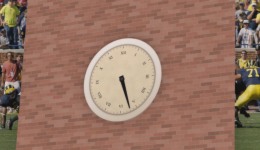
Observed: 5,27
